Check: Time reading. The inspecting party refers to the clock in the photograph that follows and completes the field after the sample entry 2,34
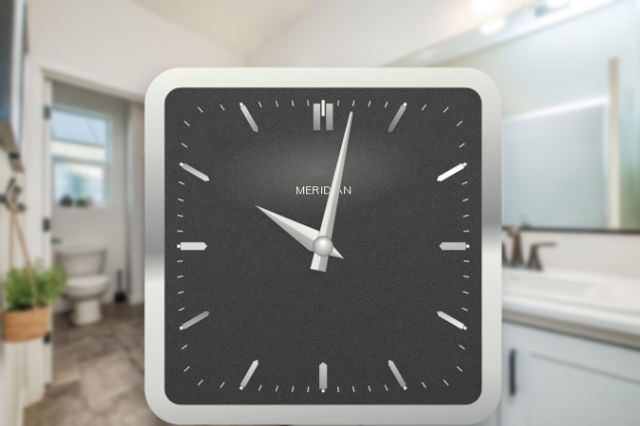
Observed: 10,02
